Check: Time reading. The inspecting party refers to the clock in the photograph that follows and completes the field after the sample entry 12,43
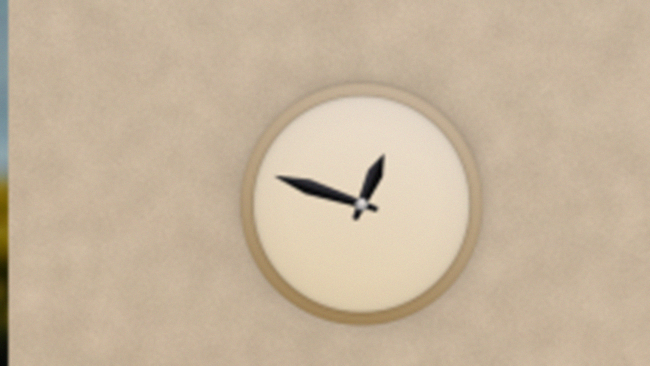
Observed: 12,48
